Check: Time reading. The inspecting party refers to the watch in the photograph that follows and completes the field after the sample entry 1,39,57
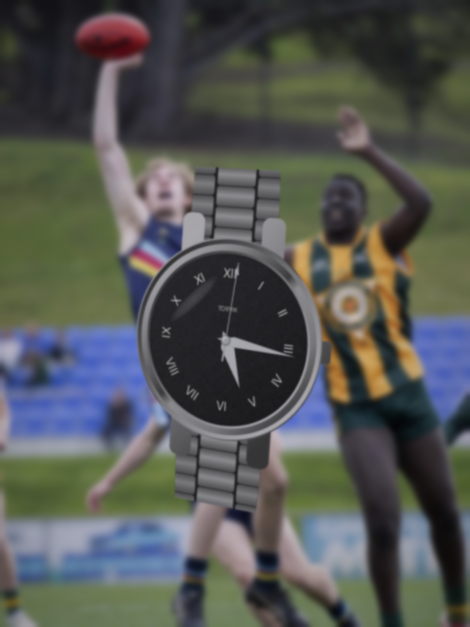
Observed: 5,16,01
